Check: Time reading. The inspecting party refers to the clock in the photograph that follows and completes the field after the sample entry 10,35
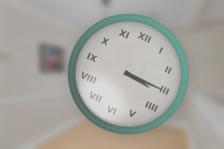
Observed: 3,15
